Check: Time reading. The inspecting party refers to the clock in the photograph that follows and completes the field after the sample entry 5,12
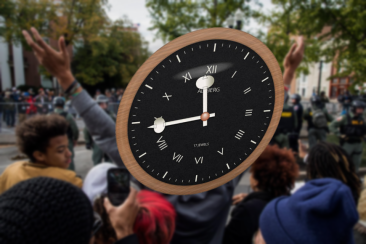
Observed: 11,44
